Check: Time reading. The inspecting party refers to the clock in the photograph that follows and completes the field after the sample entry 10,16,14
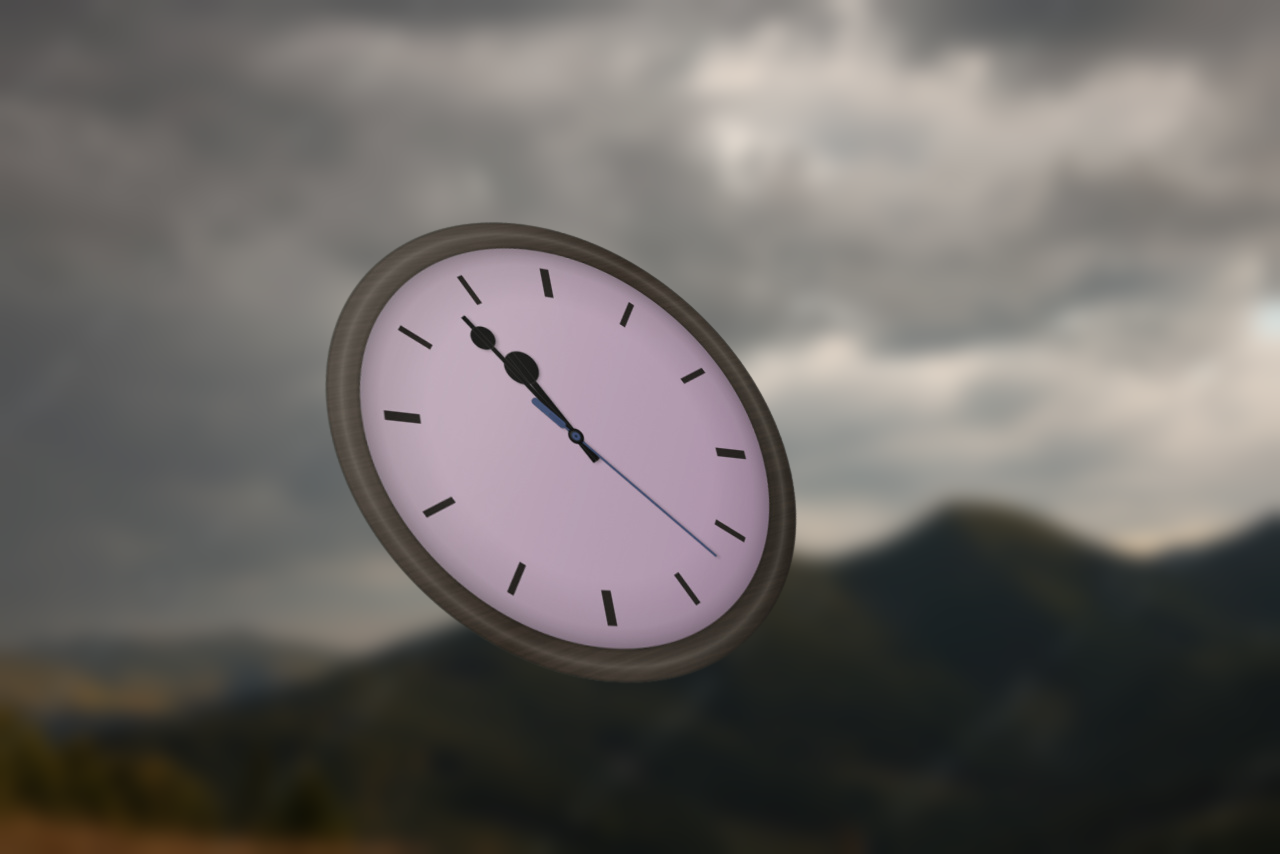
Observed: 10,53,22
